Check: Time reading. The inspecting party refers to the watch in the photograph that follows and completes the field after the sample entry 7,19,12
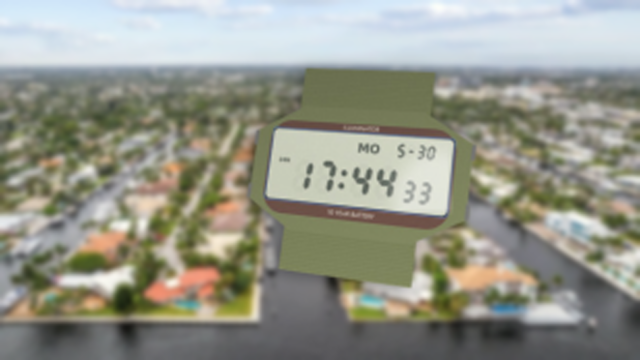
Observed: 17,44,33
